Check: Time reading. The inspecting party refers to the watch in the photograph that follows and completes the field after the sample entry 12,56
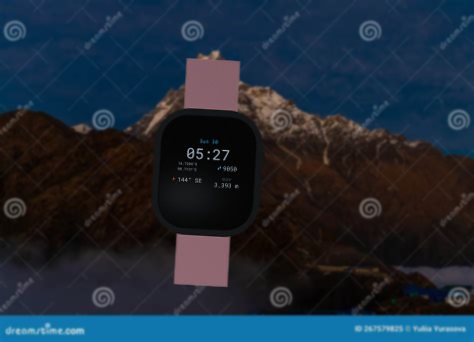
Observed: 5,27
